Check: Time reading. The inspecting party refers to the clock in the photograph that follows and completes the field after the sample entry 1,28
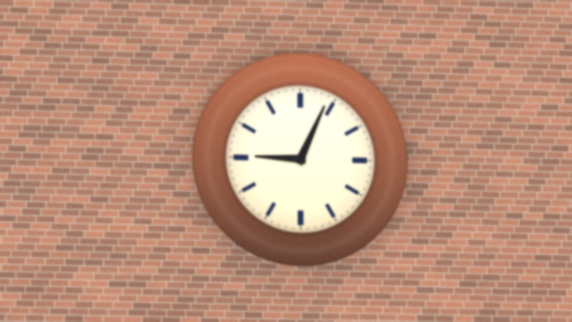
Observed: 9,04
